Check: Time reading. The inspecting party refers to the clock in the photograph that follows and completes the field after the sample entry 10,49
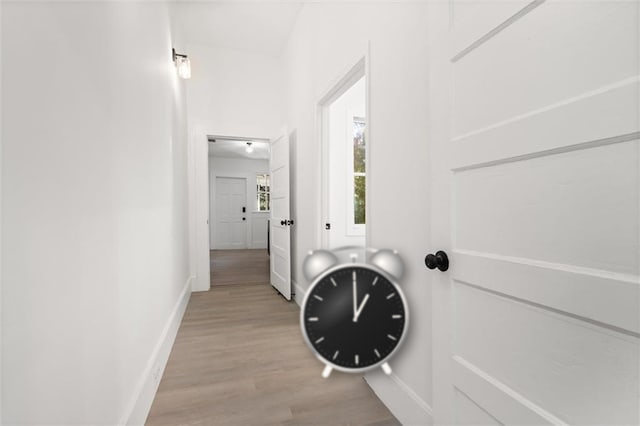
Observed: 1,00
